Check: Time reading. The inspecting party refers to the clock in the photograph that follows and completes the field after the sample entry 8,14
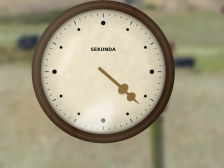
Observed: 4,22
